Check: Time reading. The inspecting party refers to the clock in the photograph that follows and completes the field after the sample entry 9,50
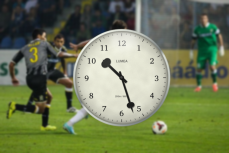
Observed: 10,27
